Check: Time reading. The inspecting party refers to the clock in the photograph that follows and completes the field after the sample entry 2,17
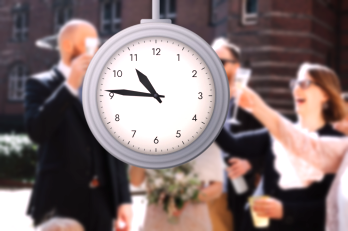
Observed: 10,46
